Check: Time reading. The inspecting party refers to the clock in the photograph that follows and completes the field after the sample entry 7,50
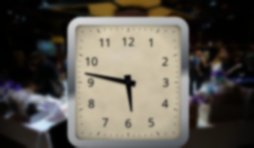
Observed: 5,47
